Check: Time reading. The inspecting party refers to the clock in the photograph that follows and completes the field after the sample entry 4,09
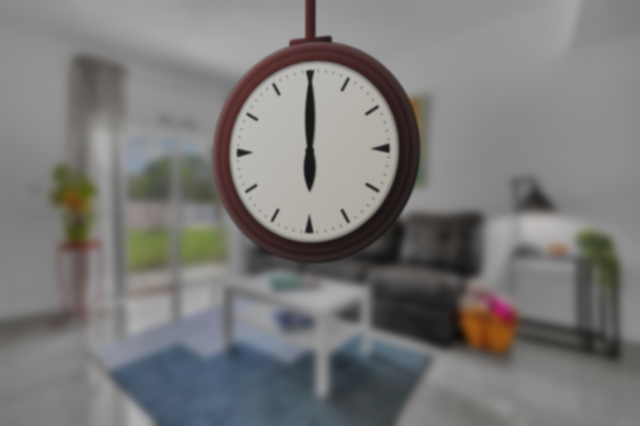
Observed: 6,00
